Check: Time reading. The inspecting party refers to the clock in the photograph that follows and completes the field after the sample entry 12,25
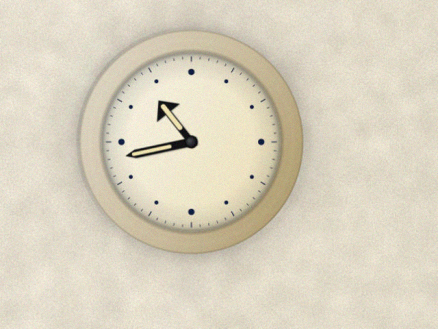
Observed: 10,43
